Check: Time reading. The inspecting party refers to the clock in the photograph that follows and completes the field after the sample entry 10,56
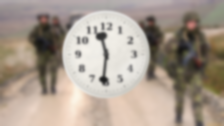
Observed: 11,31
